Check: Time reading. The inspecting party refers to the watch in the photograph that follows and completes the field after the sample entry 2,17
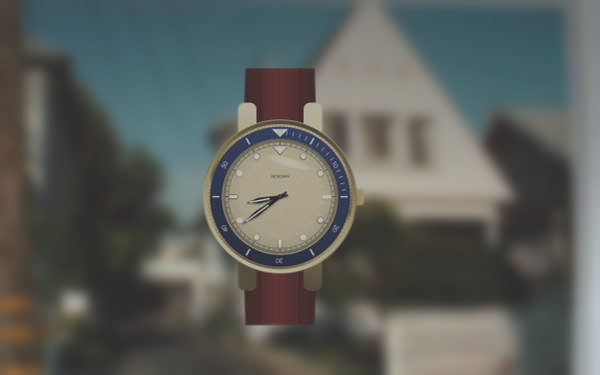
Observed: 8,39
